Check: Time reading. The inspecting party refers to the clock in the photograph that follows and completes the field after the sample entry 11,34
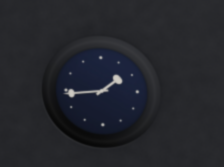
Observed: 1,44
